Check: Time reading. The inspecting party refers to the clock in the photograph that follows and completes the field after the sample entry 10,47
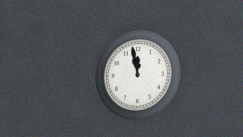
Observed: 11,58
